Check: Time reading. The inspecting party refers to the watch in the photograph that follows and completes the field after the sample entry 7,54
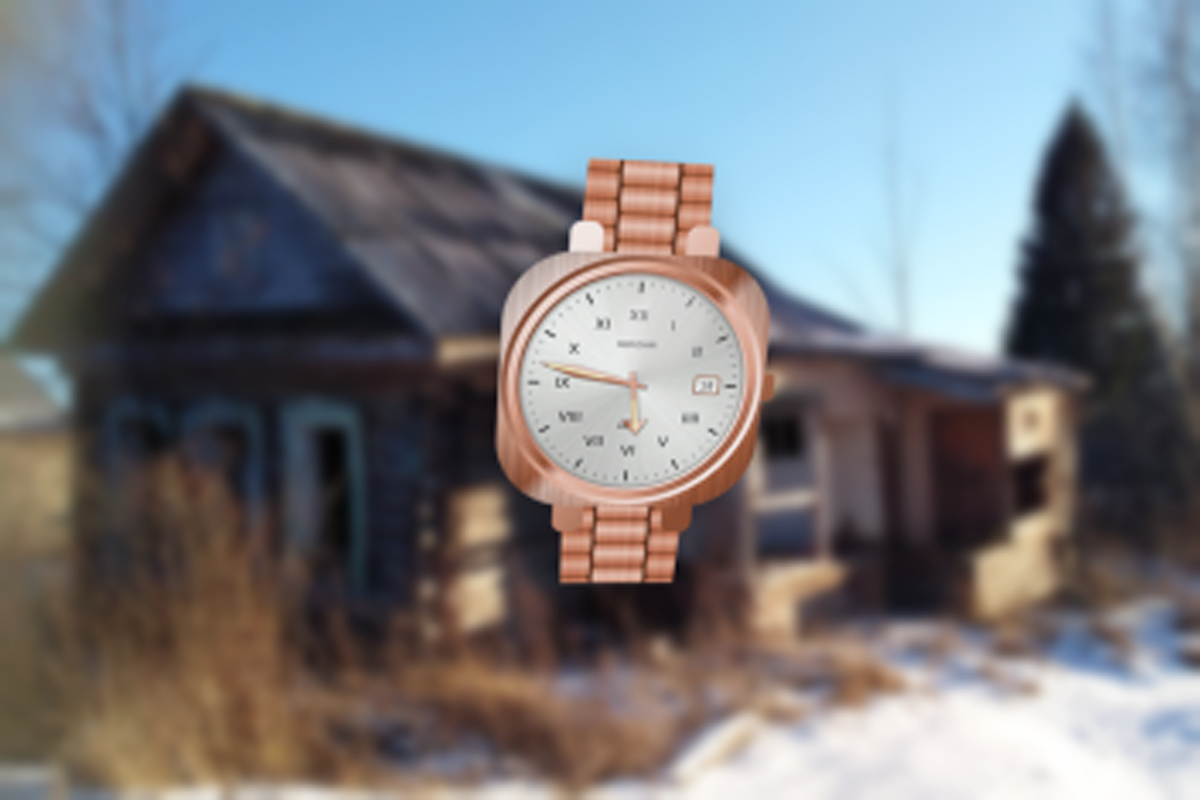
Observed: 5,47
